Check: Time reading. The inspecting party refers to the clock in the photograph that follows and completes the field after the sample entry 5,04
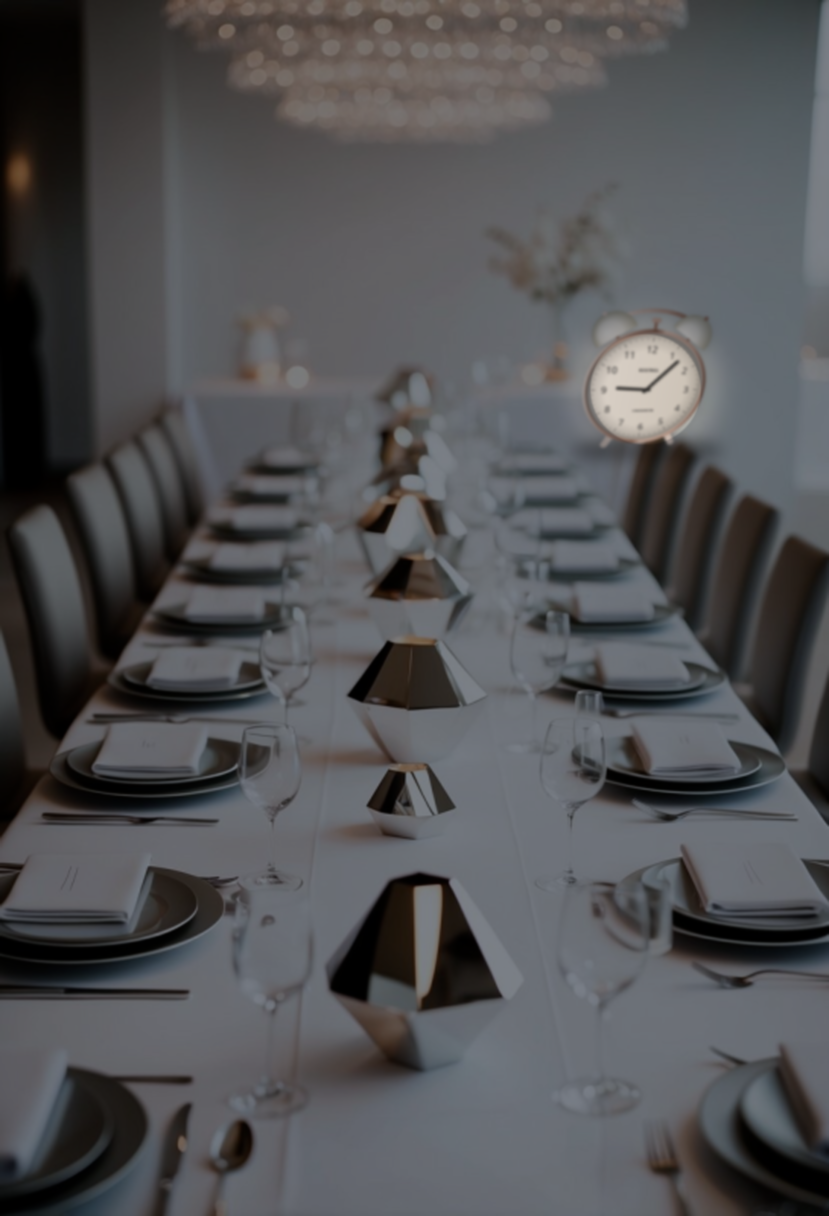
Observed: 9,07
